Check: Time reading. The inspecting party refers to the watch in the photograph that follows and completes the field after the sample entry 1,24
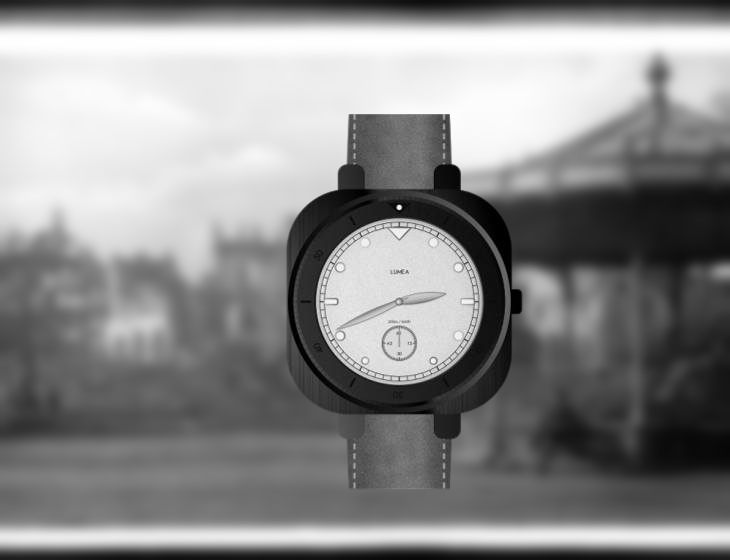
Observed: 2,41
